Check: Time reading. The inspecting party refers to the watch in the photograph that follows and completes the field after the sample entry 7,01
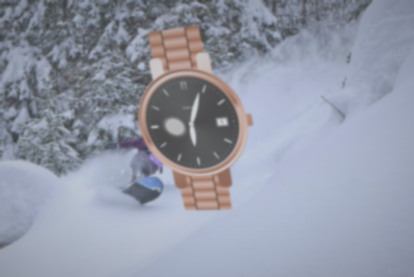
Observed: 6,04
